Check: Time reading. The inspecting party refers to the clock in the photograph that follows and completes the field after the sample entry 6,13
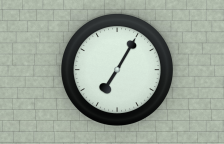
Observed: 7,05
